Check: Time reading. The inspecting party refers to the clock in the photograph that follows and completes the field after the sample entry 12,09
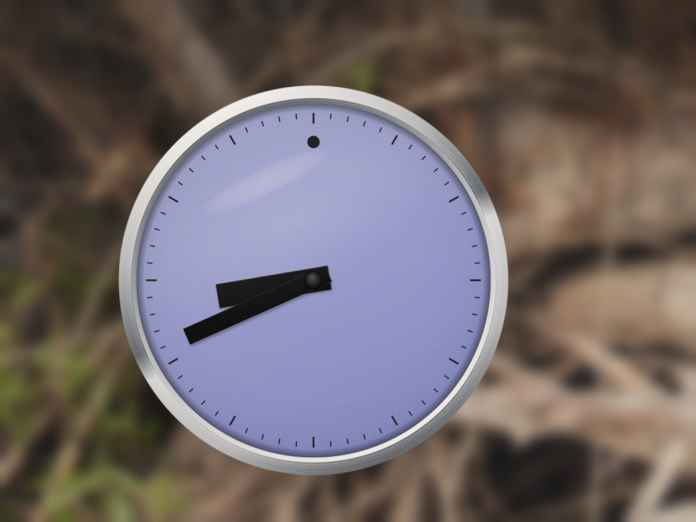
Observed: 8,41
